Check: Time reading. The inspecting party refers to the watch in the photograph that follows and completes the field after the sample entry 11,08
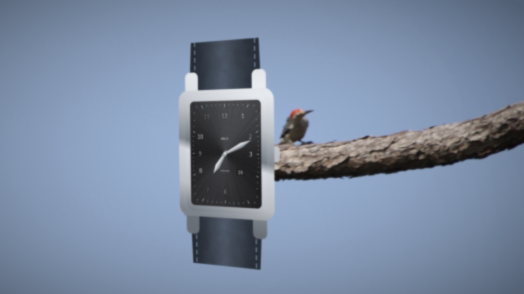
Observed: 7,11
